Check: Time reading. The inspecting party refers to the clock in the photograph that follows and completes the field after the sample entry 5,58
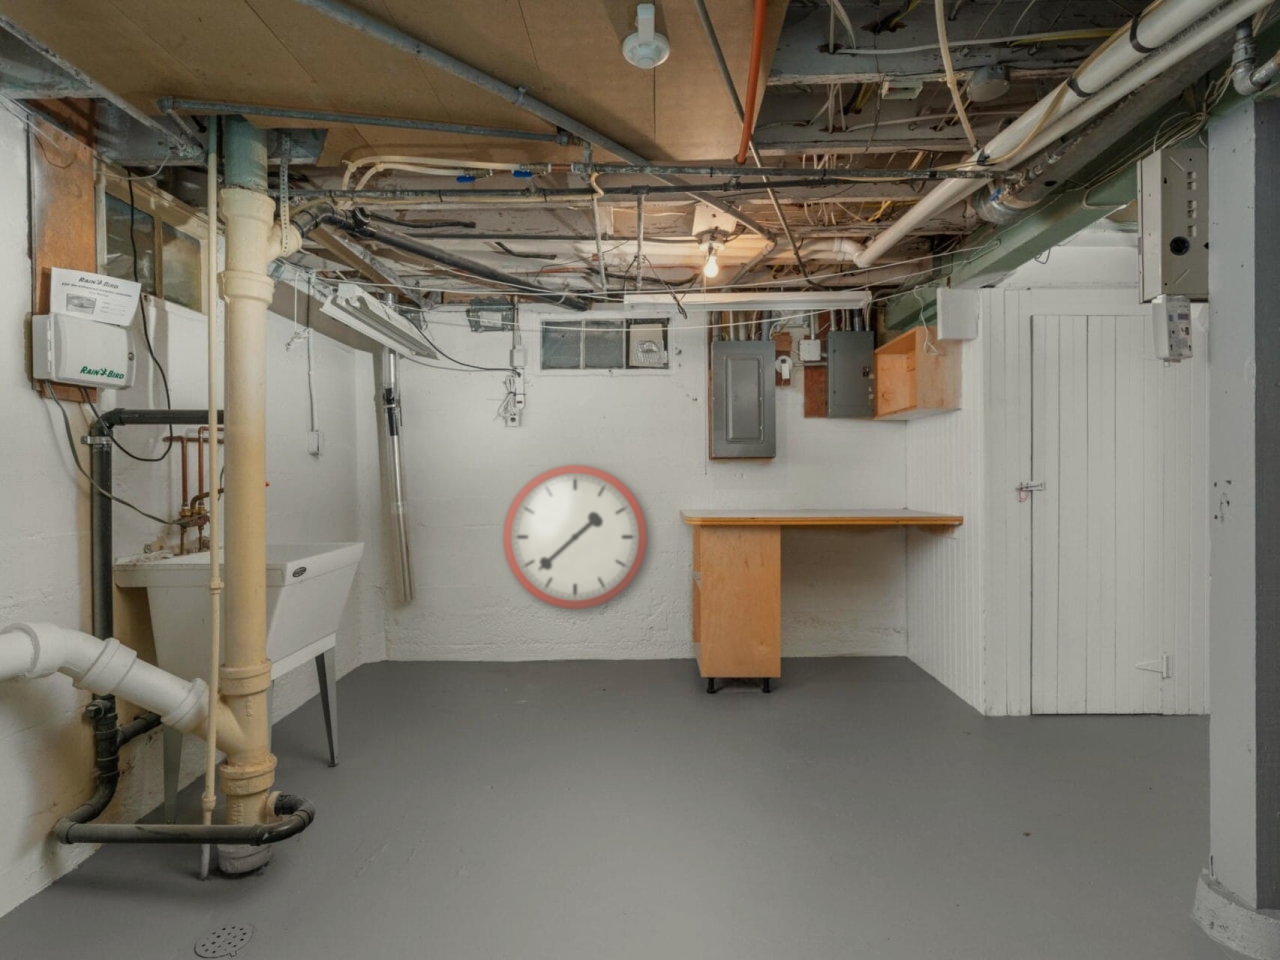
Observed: 1,38
